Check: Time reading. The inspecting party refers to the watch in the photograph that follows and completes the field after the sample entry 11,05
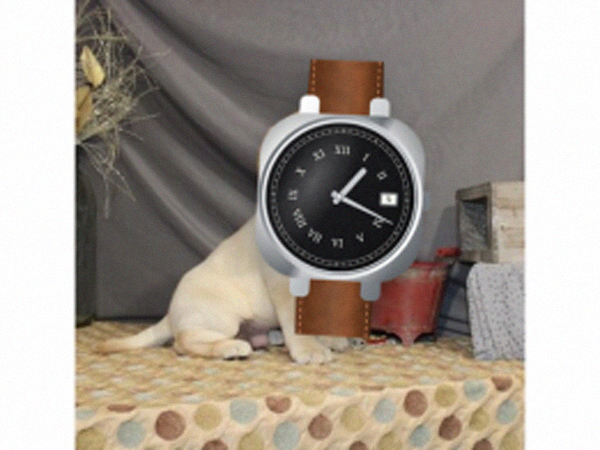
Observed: 1,19
